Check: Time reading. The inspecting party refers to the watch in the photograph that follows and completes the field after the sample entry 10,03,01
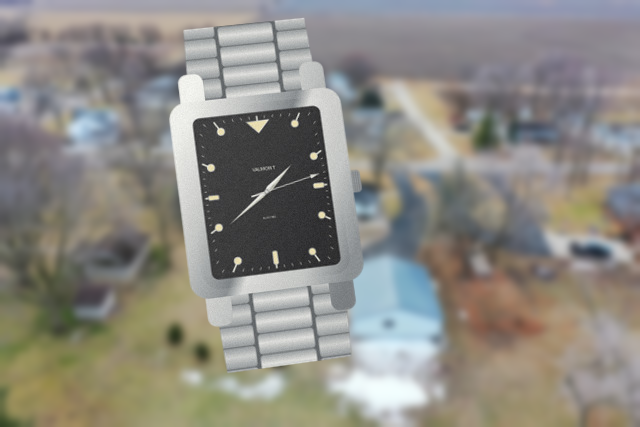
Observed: 1,39,13
